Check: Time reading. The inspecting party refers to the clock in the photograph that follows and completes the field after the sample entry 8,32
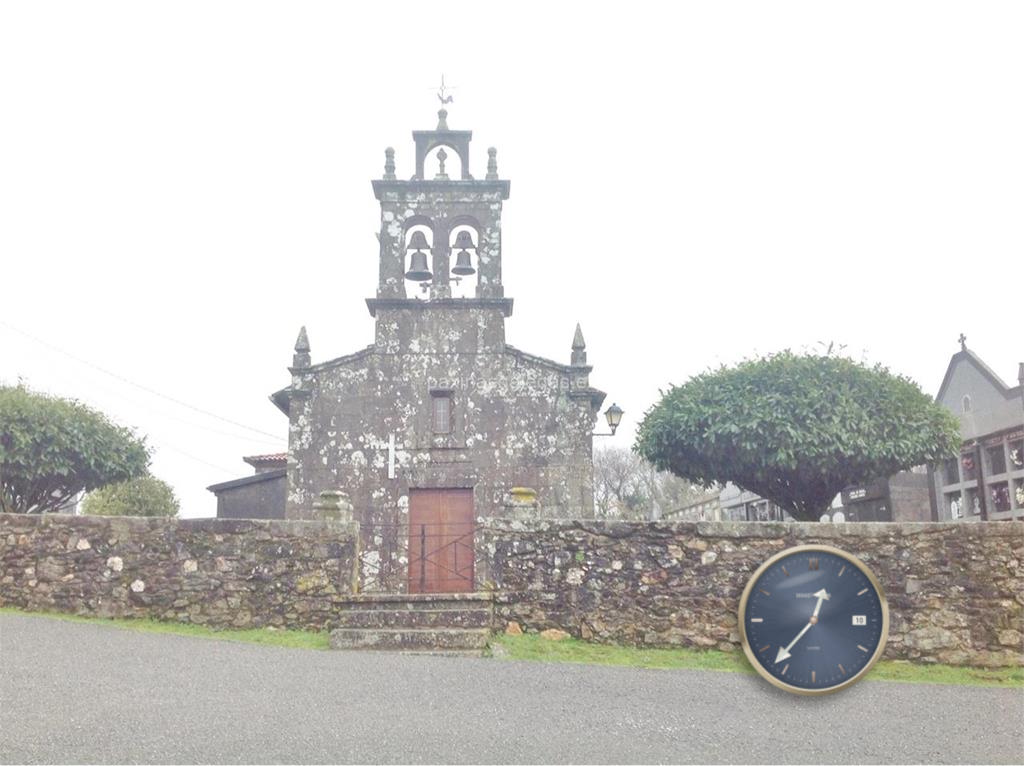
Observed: 12,37
